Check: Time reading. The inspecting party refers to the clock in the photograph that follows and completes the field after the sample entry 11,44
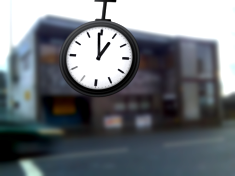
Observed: 12,59
